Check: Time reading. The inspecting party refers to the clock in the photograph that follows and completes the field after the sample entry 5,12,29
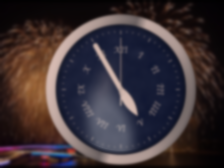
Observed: 4,55,00
